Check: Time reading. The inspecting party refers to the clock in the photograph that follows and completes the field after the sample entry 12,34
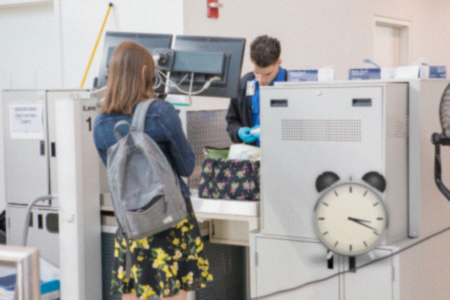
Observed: 3,19
